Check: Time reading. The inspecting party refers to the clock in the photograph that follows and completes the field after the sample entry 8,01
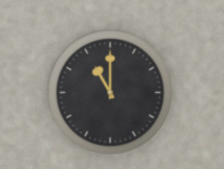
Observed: 11,00
